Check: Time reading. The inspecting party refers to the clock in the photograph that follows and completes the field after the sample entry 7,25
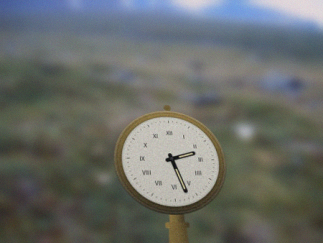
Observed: 2,27
